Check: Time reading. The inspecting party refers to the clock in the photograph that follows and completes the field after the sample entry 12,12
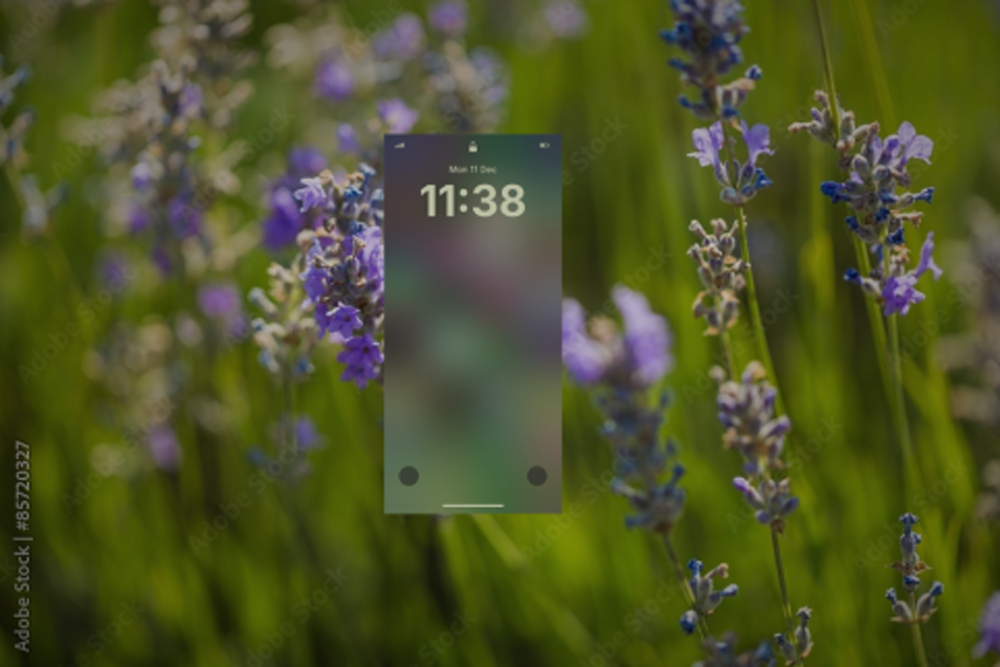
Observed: 11,38
